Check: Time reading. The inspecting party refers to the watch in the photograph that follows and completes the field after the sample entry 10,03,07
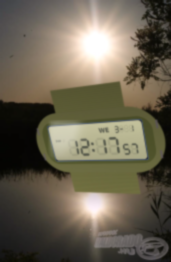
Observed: 12,17,57
